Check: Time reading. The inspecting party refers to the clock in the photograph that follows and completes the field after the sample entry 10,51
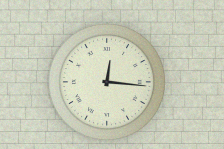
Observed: 12,16
